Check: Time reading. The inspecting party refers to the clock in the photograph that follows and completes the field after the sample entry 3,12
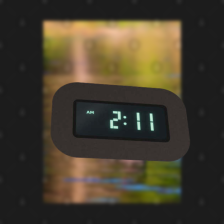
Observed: 2,11
